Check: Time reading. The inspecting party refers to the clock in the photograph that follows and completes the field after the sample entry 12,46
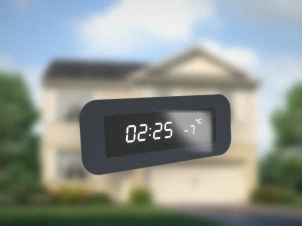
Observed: 2,25
